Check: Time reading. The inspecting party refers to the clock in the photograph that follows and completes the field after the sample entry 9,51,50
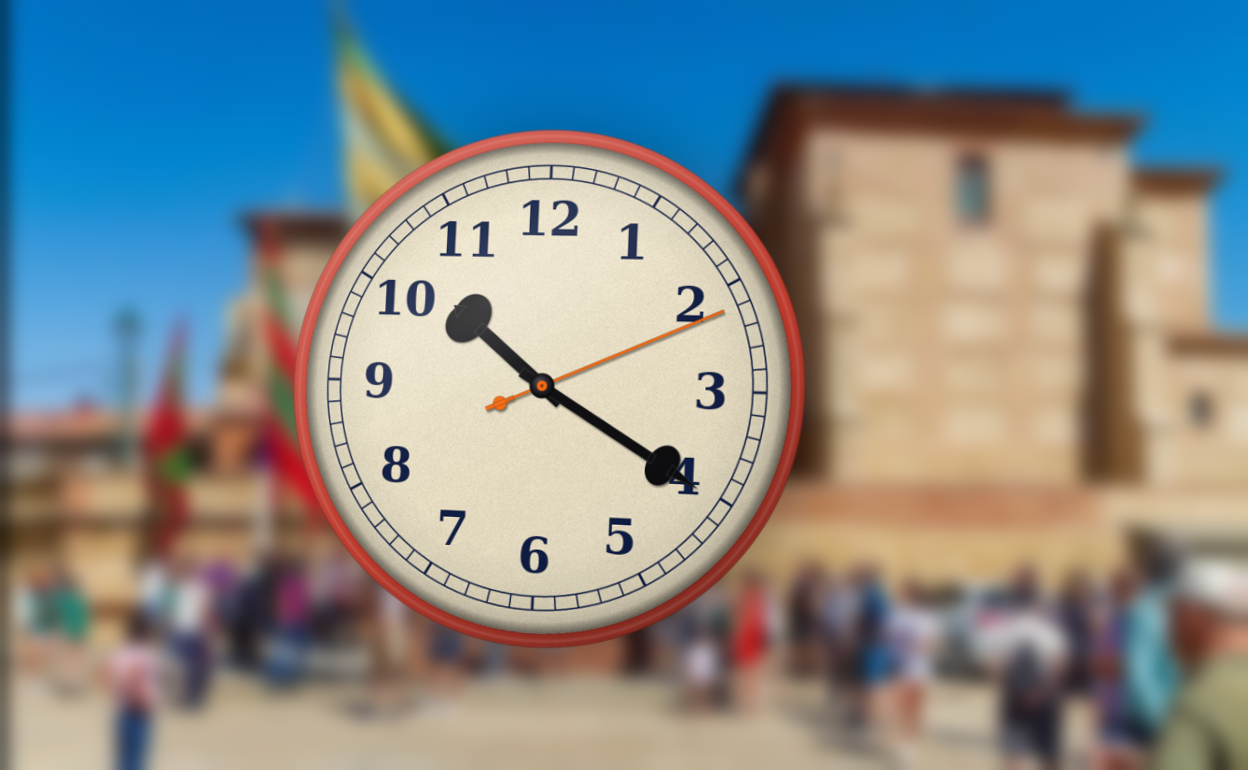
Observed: 10,20,11
